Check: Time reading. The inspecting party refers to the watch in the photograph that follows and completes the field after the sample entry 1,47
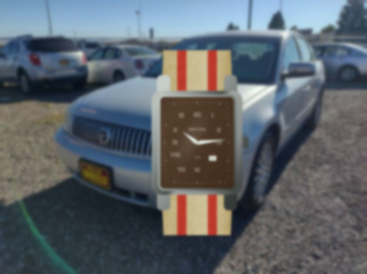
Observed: 10,14
